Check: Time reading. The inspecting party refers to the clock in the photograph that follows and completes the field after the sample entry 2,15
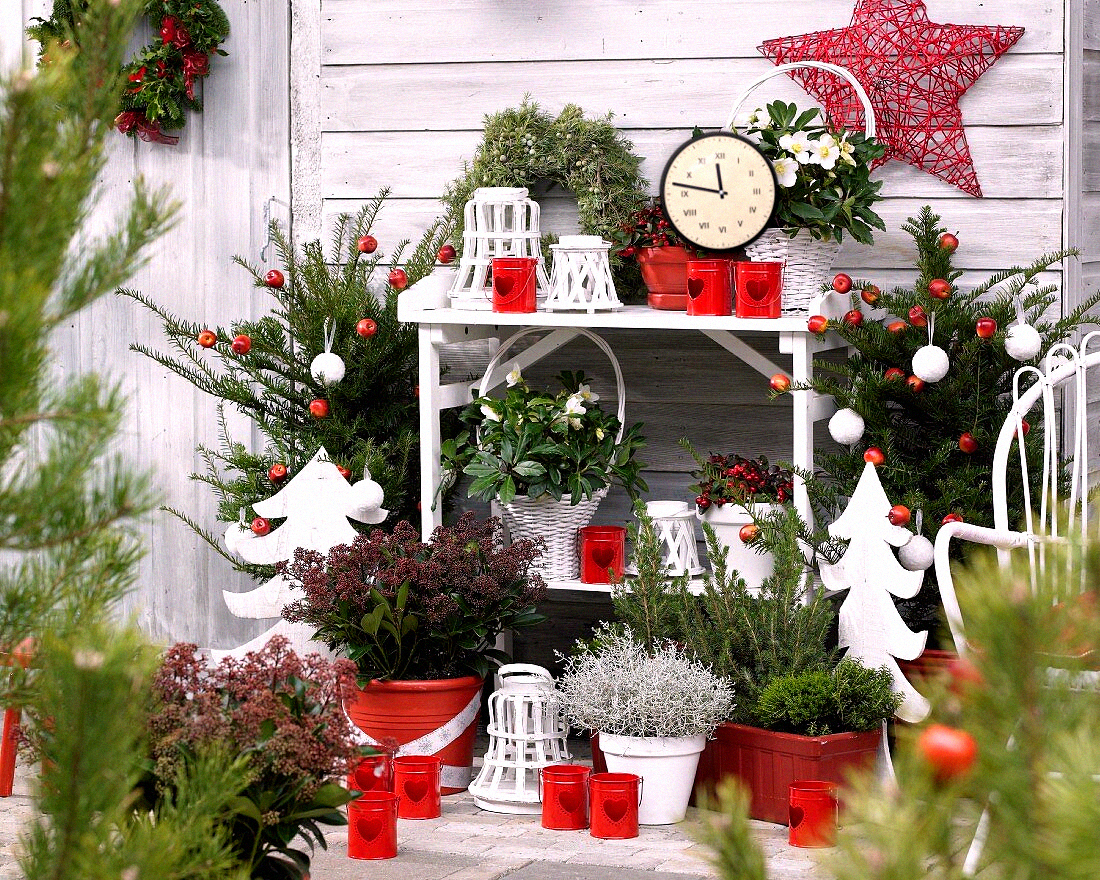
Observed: 11,47
